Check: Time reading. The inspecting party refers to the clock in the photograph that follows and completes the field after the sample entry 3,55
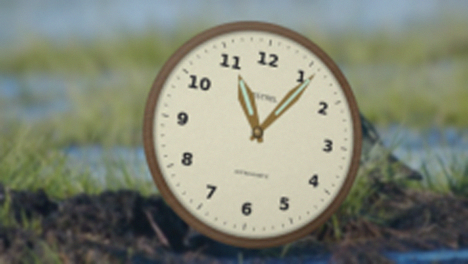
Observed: 11,06
